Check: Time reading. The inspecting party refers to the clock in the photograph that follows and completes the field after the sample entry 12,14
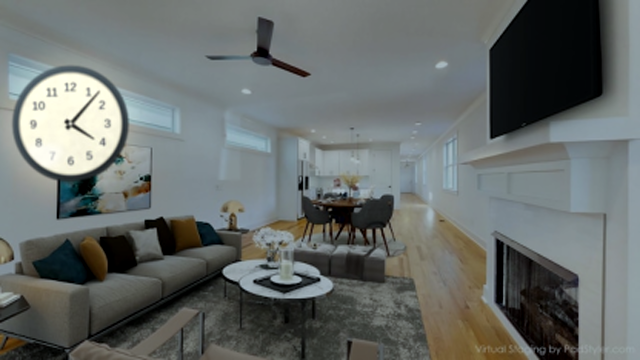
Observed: 4,07
